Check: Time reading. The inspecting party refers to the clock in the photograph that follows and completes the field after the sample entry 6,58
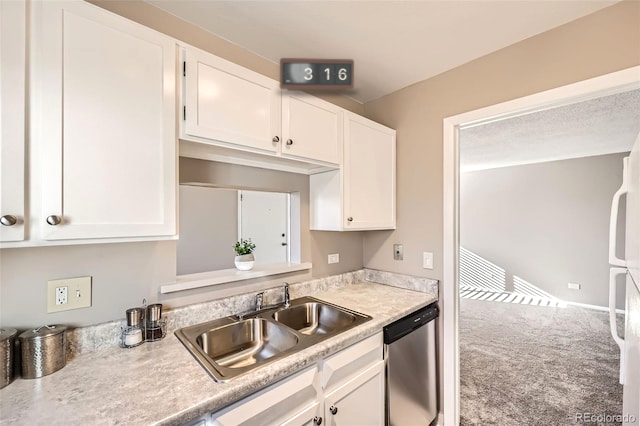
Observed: 3,16
